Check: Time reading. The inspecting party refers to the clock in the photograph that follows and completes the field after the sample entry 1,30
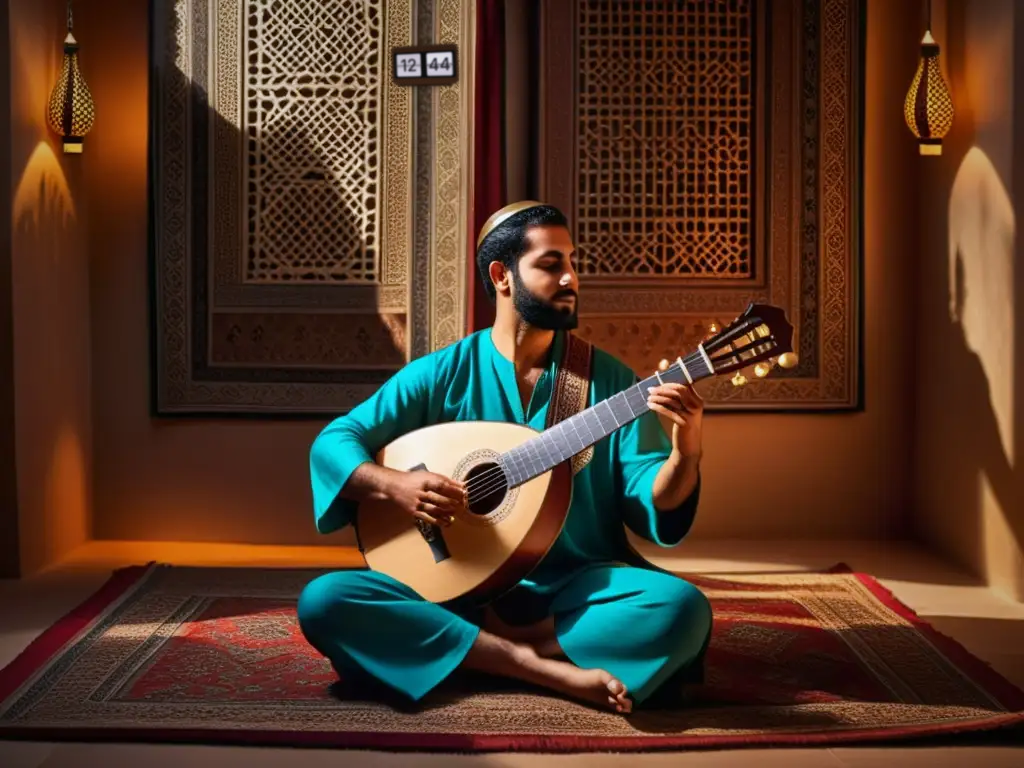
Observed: 12,44
